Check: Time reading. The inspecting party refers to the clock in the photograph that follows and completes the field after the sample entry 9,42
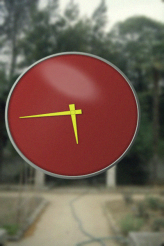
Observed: 5,44
